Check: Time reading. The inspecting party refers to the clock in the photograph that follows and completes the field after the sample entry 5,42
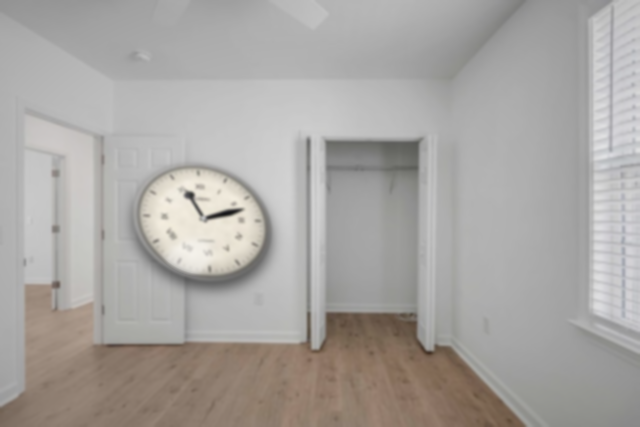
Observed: 11,12
